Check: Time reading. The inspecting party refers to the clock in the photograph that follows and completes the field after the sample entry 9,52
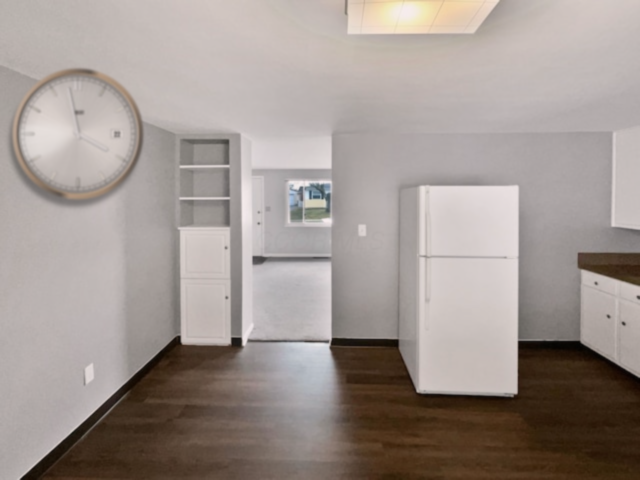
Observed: 3,58
